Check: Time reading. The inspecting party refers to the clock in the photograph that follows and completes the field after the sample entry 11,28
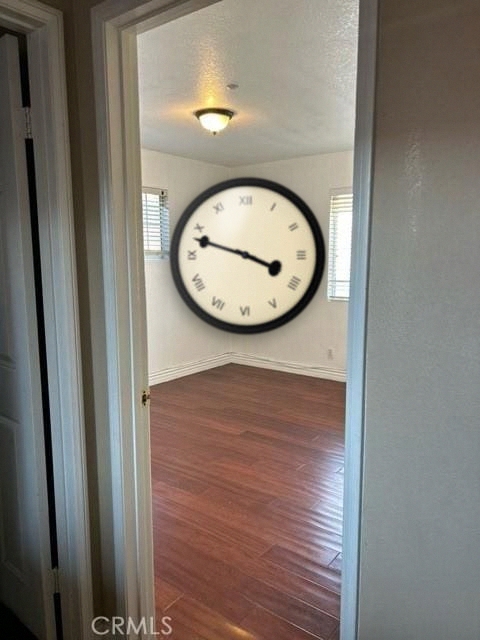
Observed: 3,48
